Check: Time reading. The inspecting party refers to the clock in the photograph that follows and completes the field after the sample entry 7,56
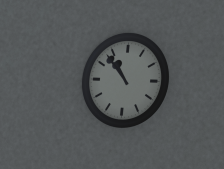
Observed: 10,53
